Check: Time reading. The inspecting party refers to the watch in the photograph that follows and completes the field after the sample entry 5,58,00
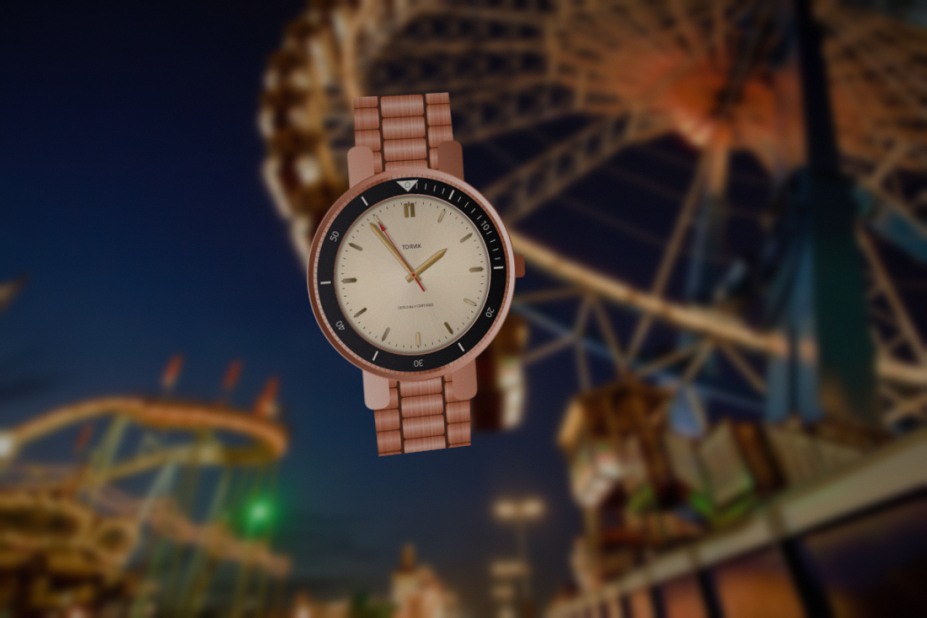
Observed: 1,53,55
